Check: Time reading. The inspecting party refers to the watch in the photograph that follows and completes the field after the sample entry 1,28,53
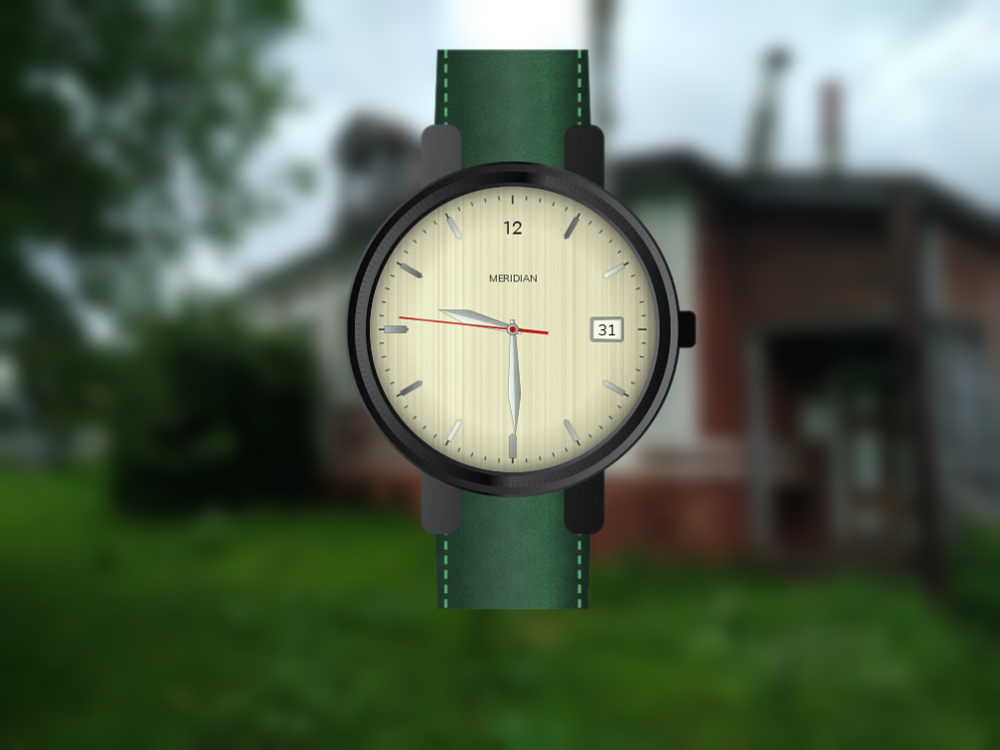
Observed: 9,29,46
